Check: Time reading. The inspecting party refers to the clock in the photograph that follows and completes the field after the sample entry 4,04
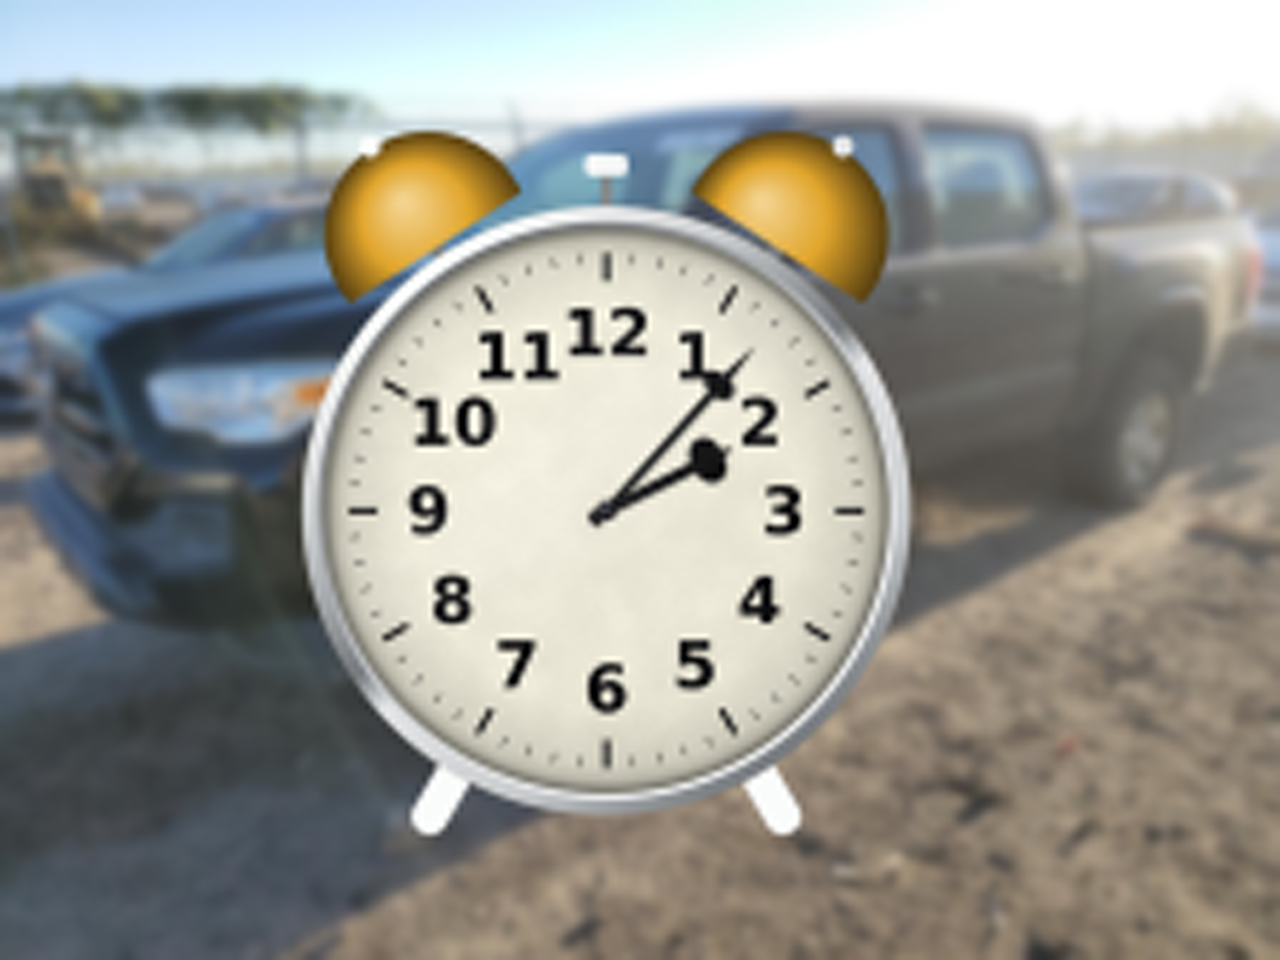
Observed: 2,07
